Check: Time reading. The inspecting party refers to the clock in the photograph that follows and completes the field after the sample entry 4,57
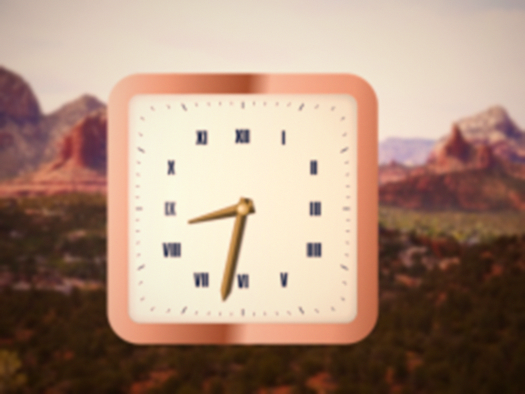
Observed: 8,32
